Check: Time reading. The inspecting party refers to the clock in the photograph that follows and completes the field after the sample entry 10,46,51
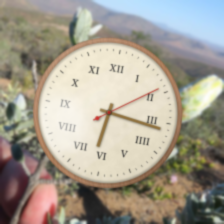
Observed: 6,16,09
